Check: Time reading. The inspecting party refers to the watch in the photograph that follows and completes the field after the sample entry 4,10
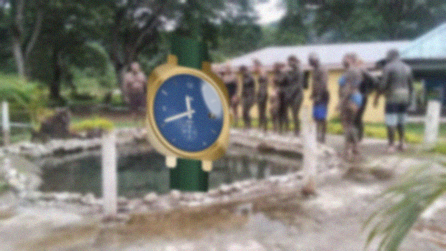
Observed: 11,41
